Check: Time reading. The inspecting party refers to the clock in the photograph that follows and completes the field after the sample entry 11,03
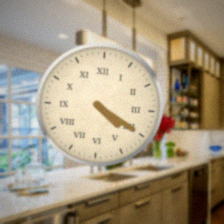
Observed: 4,20
